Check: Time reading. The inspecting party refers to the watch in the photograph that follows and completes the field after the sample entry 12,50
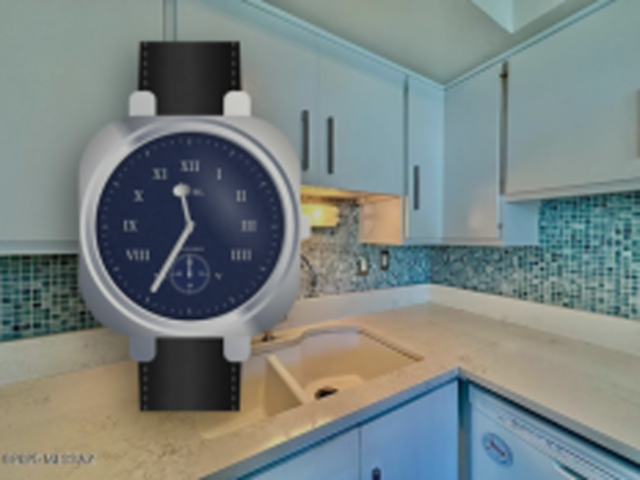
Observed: 11,35
